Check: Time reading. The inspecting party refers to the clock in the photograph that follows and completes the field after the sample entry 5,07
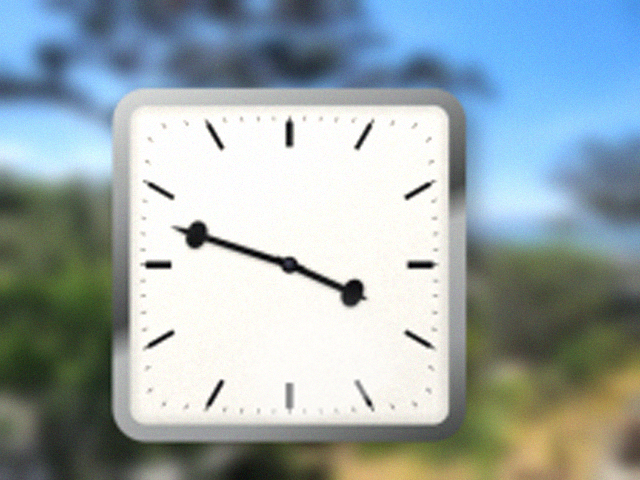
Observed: 3,48
